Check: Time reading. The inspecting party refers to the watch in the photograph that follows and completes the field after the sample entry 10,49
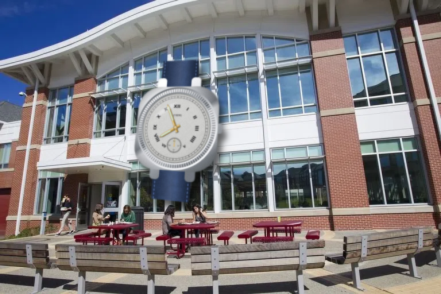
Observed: 7,56
